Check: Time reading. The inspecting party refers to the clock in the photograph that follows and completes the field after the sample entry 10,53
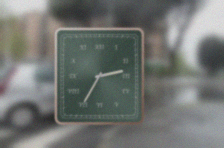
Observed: 2,35
